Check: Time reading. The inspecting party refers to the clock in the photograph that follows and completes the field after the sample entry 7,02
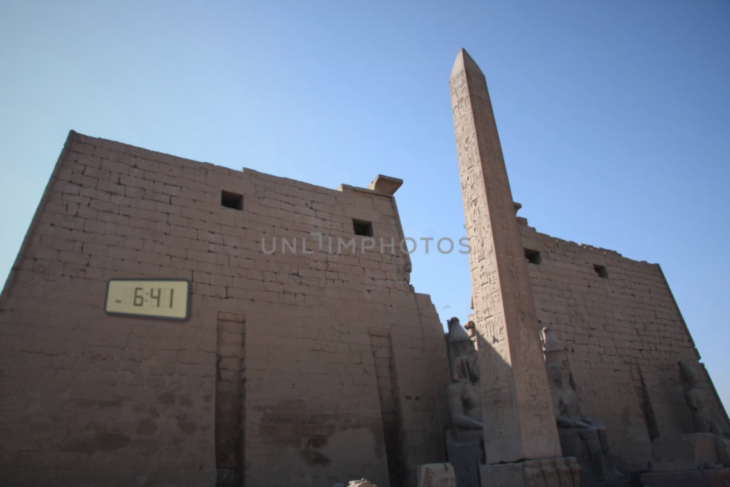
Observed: 6,41
